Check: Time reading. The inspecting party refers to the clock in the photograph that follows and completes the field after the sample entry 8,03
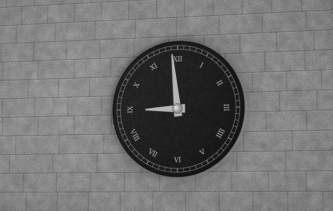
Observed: 8,59
